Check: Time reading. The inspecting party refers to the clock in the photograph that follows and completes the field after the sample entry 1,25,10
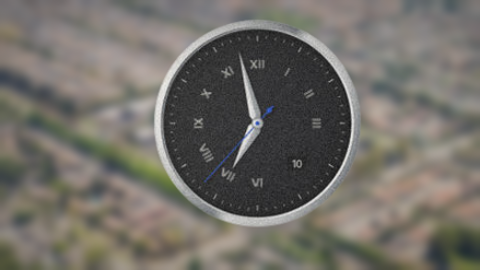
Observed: 6,57,37
